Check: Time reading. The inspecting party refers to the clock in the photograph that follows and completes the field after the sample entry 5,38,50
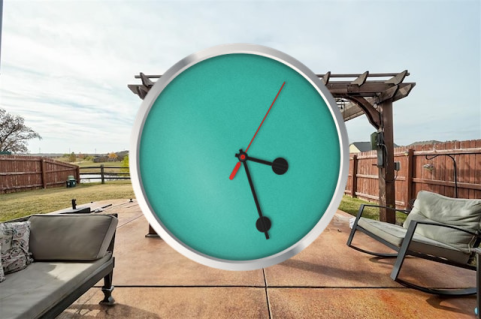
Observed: 3,27,05
